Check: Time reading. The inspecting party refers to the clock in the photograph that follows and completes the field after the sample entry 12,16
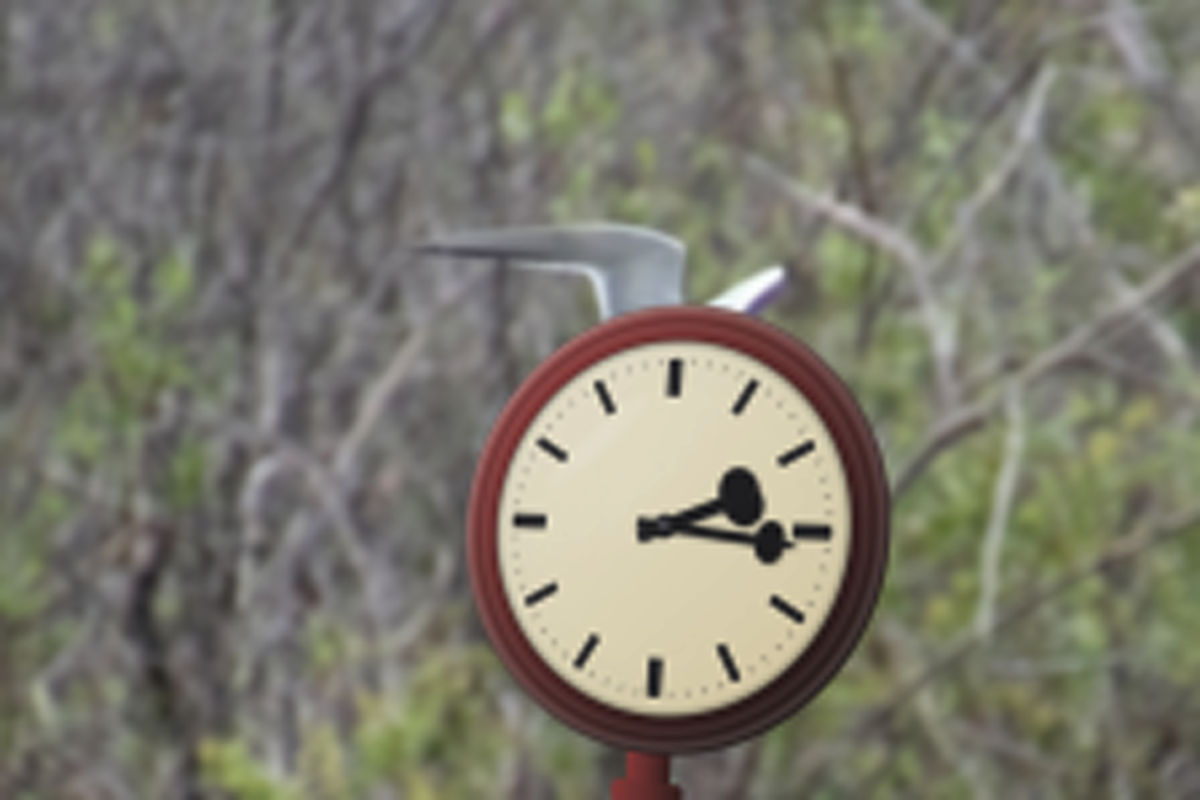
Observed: 2,16
